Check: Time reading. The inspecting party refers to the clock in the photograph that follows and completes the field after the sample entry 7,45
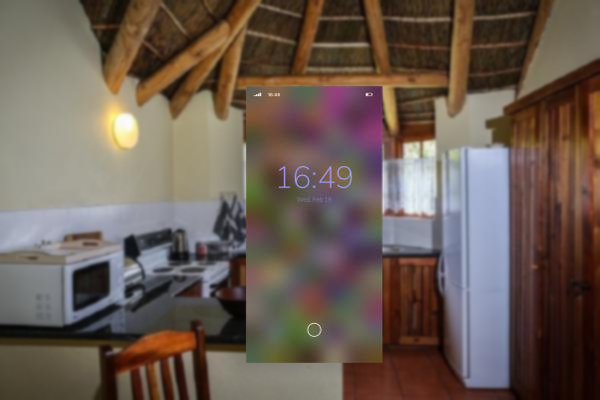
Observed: 16,49
